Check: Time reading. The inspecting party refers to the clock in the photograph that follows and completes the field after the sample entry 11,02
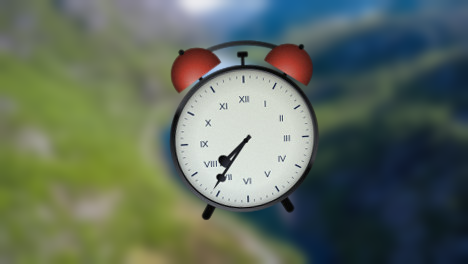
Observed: 7,36
